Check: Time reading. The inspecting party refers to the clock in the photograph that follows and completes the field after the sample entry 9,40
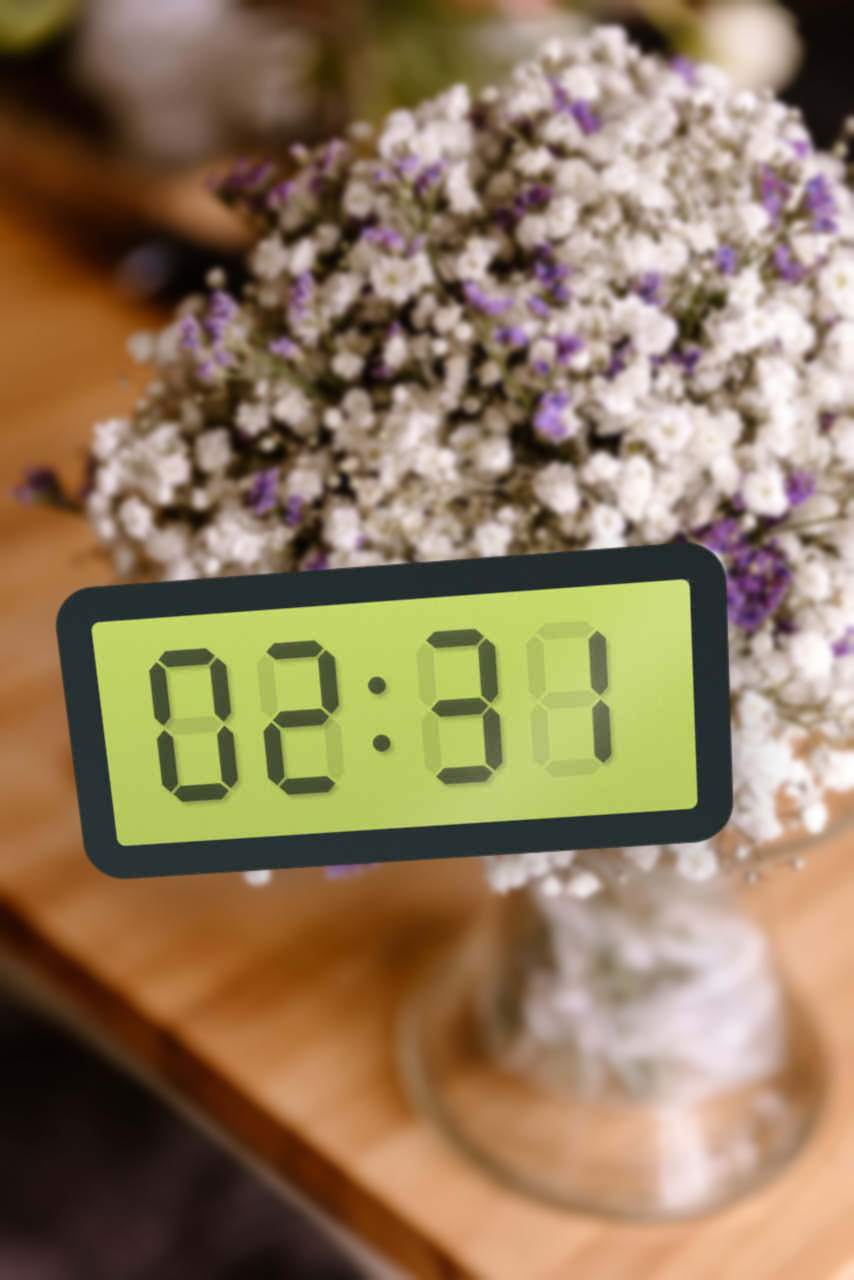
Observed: 2,31
